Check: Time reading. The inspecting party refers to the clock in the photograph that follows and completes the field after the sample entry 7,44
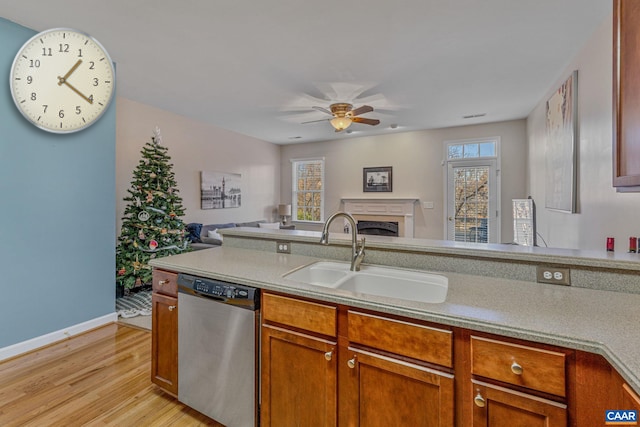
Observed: 1,21
